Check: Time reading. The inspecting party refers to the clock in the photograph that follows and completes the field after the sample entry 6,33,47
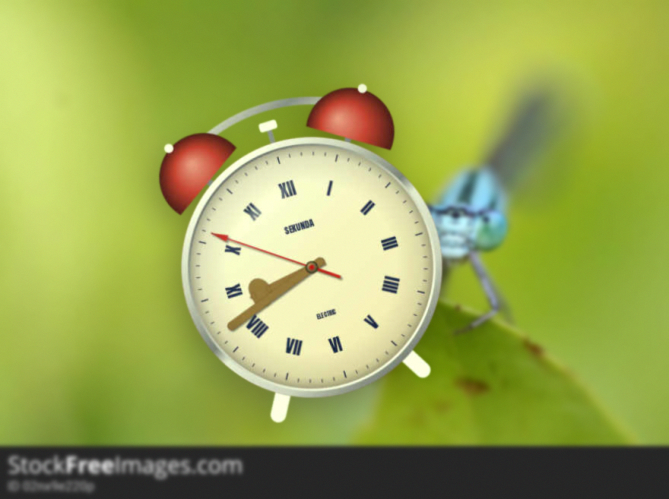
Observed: 8,41,51
